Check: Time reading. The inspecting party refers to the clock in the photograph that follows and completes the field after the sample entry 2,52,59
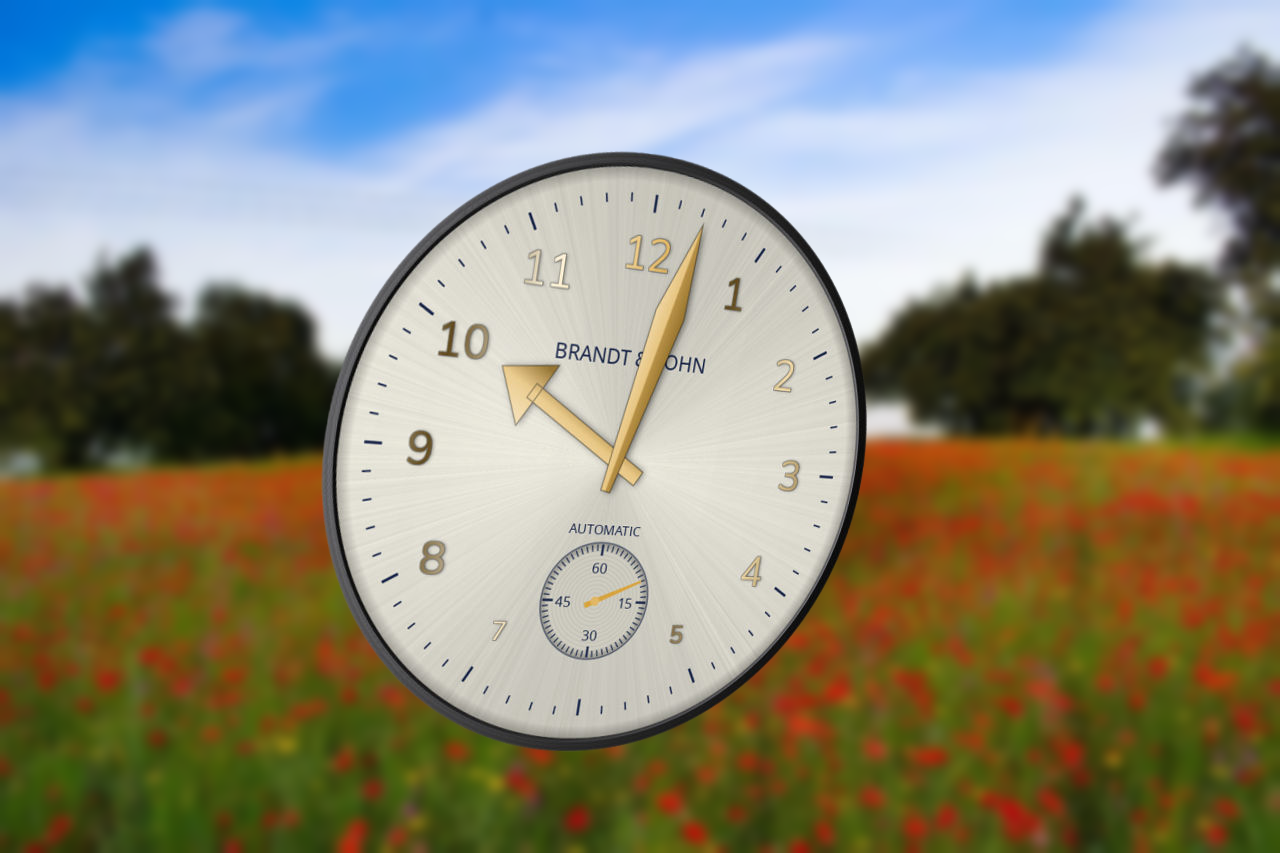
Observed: 10,02,11
